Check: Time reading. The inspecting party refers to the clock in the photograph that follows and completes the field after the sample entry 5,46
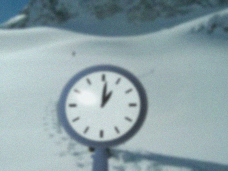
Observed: 1,01
